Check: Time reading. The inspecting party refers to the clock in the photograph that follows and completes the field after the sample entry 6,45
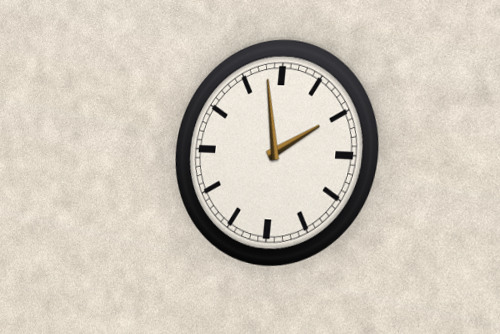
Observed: 1,58
